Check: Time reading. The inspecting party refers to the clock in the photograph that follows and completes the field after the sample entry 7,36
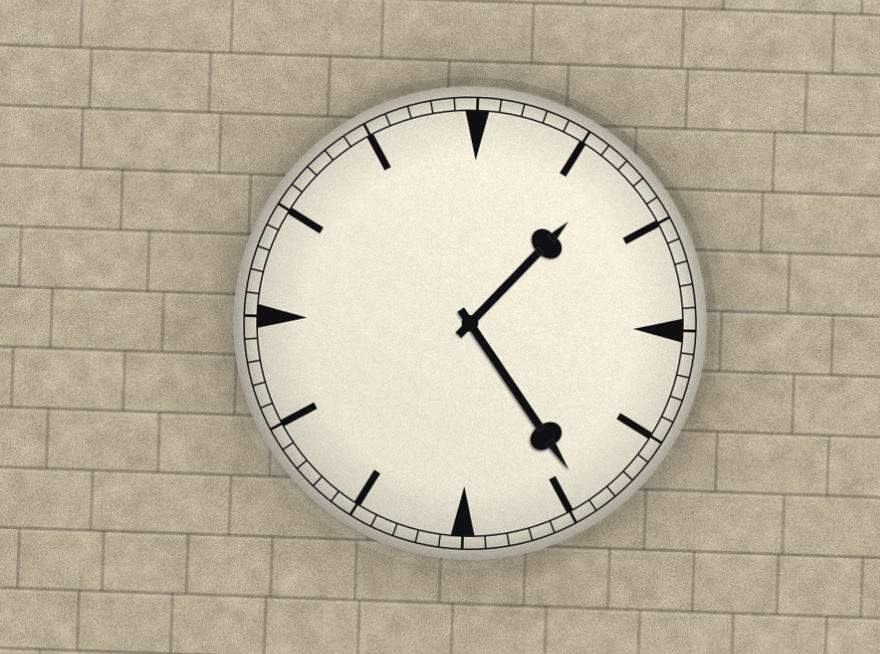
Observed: 1,24
